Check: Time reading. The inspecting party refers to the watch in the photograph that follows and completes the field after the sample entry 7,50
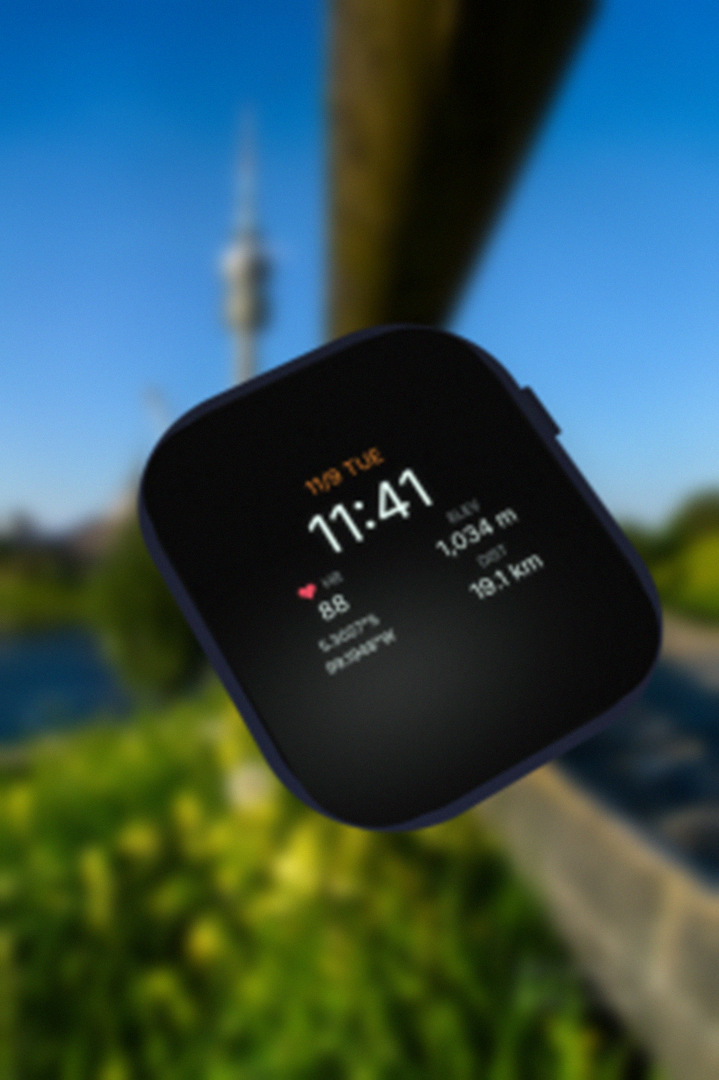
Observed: 11,41
